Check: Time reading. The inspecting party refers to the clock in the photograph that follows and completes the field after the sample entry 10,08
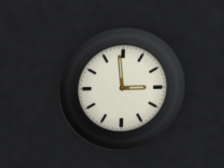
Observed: 2,59
